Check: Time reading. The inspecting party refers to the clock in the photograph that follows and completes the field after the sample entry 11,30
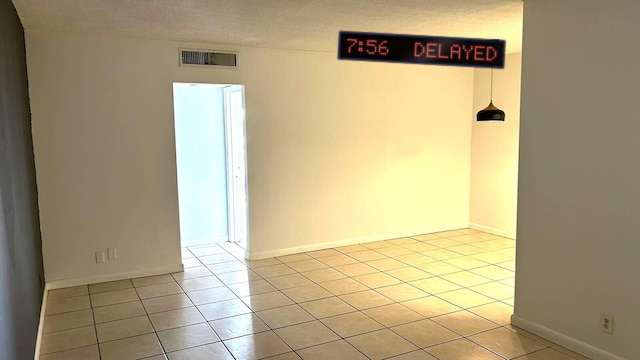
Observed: 7,56
